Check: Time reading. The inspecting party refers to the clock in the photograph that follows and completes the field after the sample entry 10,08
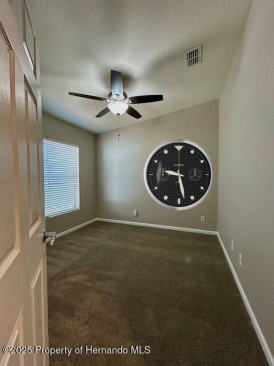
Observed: 9,28
